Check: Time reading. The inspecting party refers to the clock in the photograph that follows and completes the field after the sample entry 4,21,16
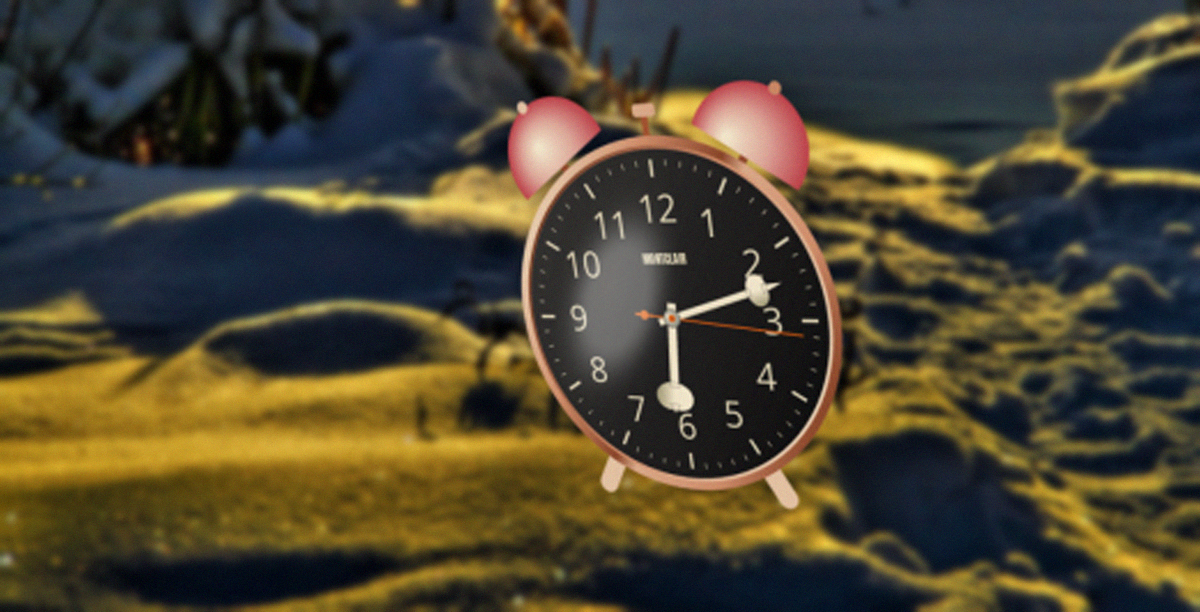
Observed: 6,12,16
